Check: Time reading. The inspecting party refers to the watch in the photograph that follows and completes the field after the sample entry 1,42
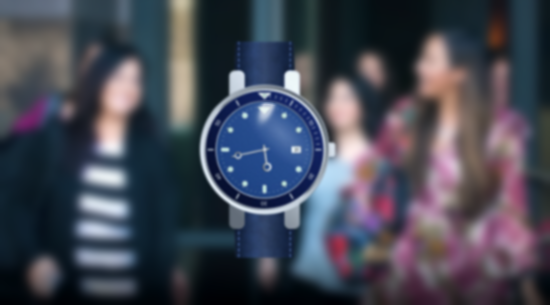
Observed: 5,43
